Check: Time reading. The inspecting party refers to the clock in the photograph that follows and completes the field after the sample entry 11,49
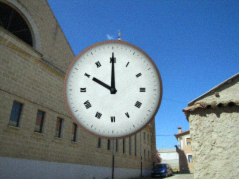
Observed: 10,00
